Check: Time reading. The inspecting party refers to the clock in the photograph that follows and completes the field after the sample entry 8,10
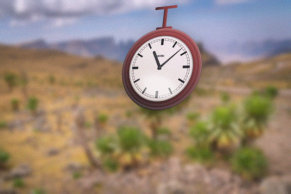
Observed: 11,08
